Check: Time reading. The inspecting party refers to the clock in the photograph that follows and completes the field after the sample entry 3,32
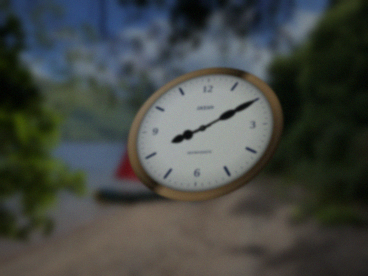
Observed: 8,10
